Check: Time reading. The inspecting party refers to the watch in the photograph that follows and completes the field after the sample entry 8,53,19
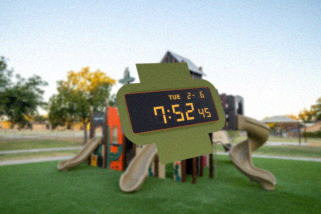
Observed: 7,52,45
